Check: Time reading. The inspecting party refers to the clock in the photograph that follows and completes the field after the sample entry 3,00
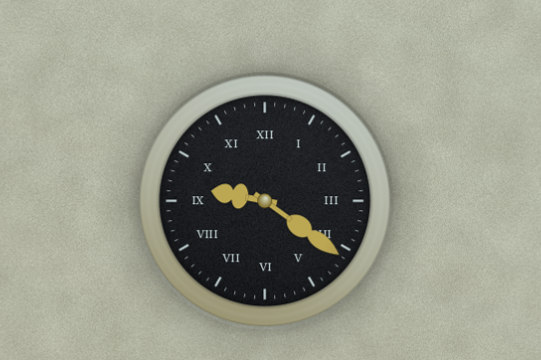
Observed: 9,21
